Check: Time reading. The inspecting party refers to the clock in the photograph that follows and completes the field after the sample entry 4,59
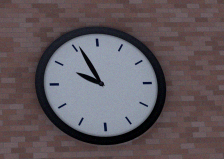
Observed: 9,56
